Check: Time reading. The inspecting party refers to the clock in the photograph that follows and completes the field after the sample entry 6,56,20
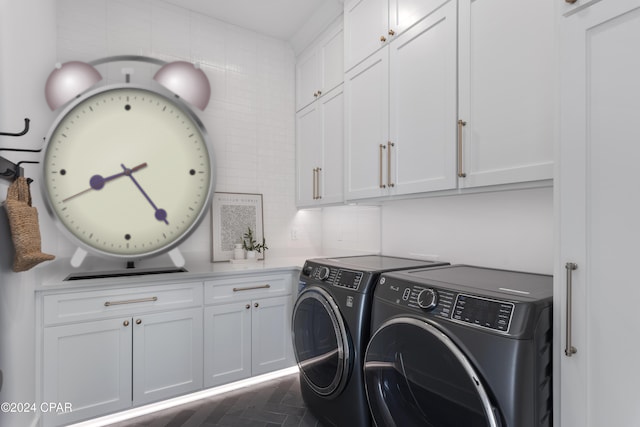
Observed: 8,23,41
